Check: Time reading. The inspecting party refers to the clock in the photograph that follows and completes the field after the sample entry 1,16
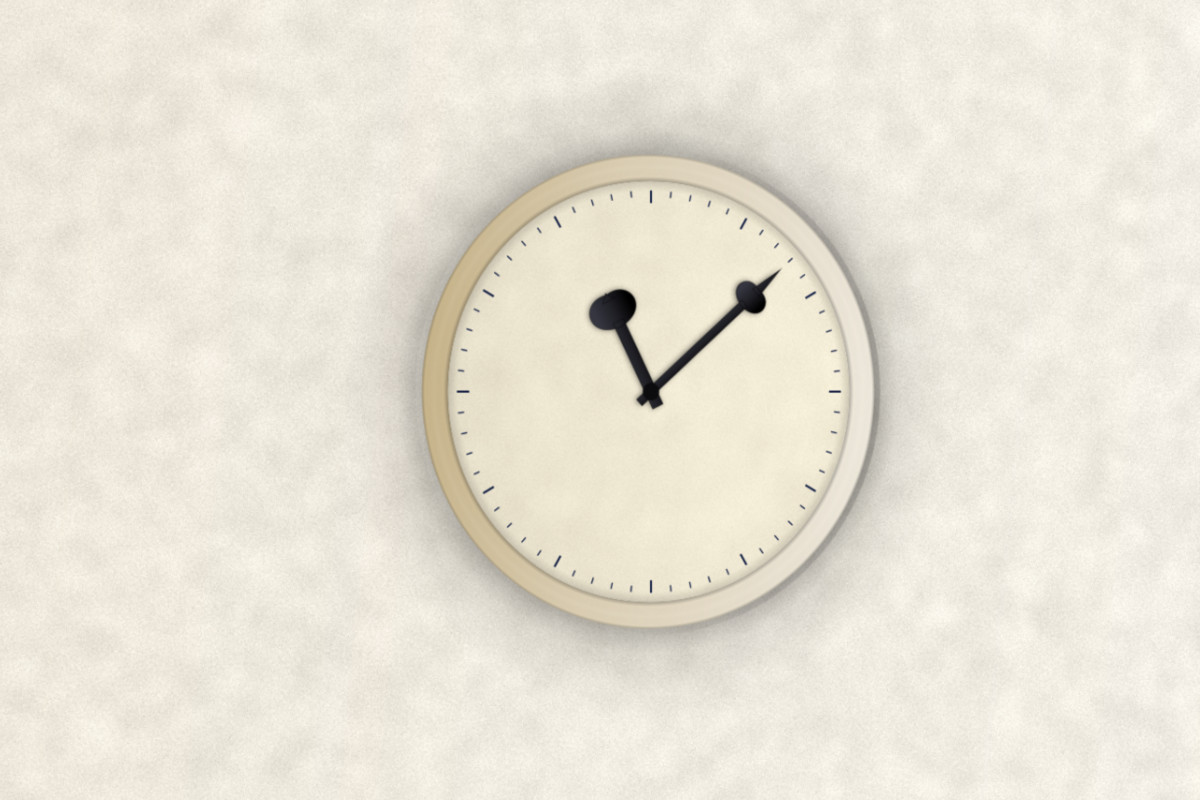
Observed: 11,08
